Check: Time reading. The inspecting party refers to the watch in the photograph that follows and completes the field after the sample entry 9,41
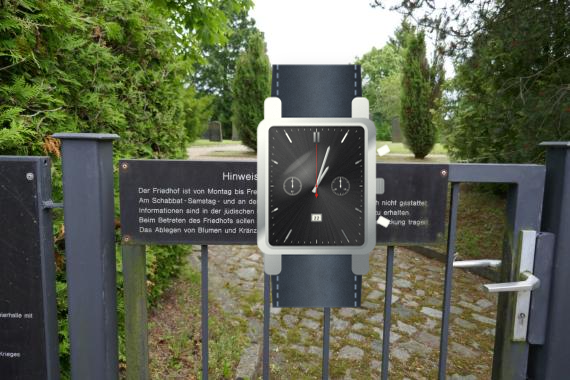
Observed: 1,03
